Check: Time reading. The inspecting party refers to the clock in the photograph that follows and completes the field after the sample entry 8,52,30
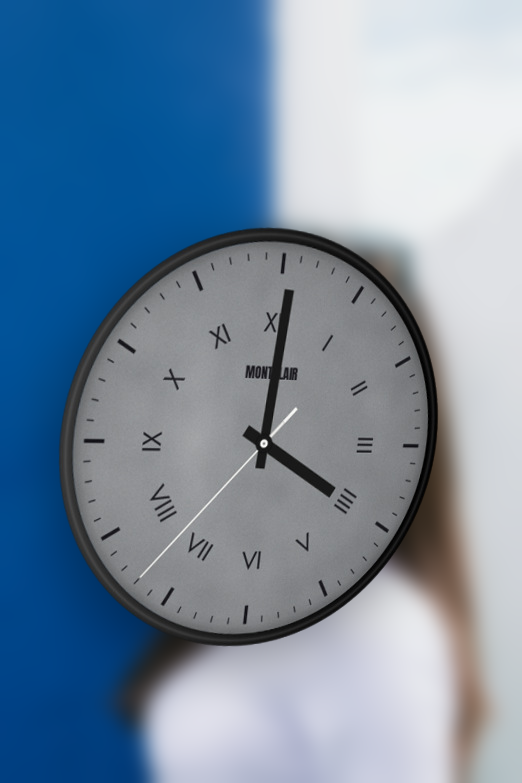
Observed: 4,00,37
